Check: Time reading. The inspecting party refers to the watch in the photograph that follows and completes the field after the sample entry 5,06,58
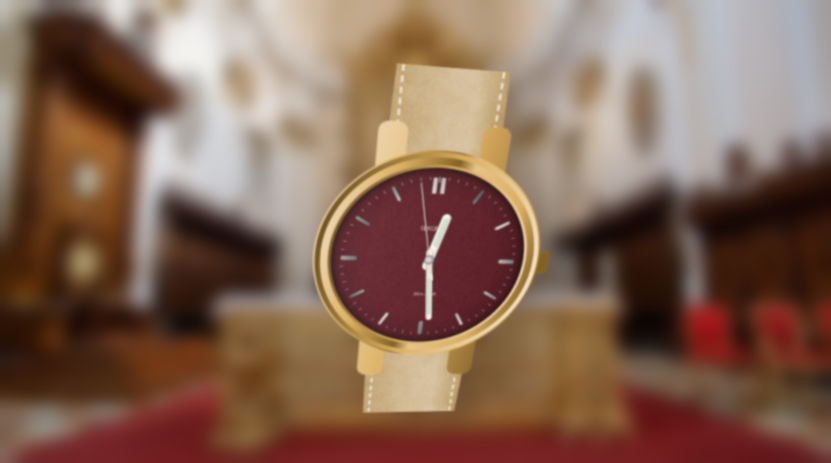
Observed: 12,28,58
